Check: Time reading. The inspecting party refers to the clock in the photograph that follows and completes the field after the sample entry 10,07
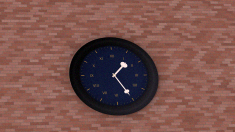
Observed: 1,25
